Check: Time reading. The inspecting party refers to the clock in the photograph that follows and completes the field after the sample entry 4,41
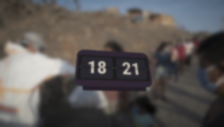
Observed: 18,21
